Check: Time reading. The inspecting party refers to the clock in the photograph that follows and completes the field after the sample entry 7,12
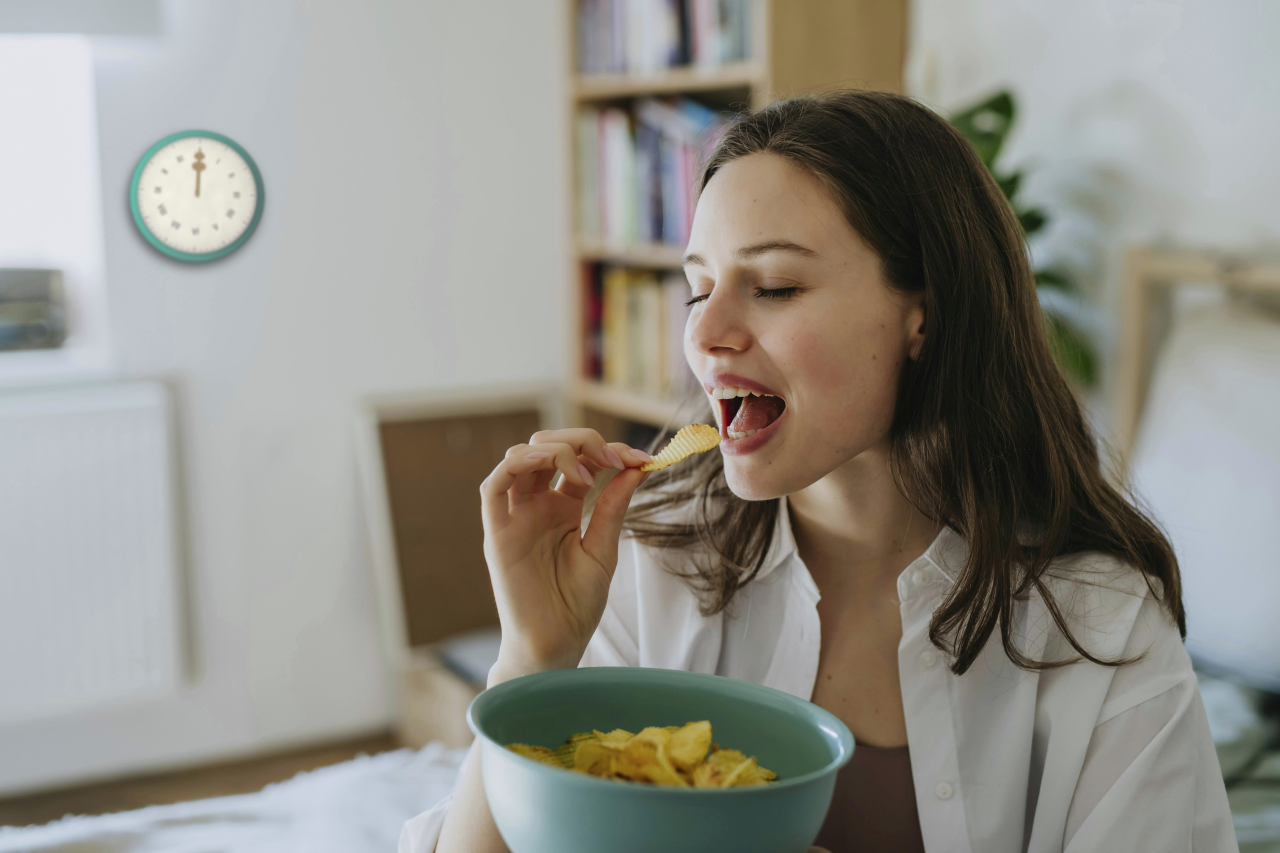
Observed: 12,00
